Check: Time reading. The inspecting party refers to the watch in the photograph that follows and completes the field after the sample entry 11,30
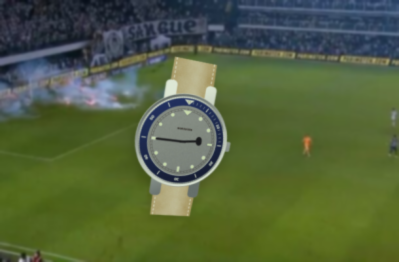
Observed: 2,45
